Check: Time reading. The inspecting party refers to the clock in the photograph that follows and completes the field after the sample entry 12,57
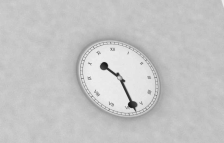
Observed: 10,28
